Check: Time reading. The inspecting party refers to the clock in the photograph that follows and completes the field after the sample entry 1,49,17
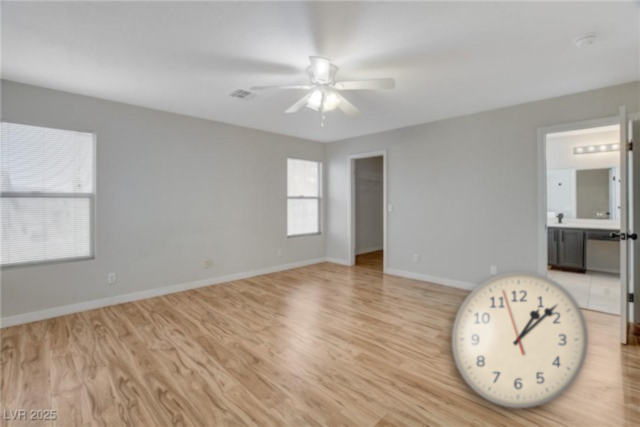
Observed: 1,07,57
